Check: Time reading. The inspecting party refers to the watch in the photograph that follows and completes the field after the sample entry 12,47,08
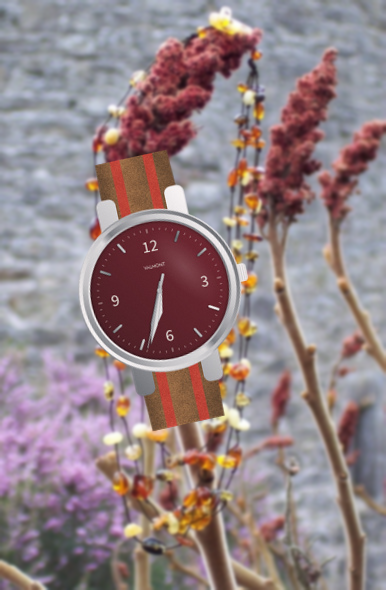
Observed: 6,33,34
